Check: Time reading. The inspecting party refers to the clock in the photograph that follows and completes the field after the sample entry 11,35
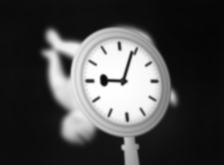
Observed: 9,04
